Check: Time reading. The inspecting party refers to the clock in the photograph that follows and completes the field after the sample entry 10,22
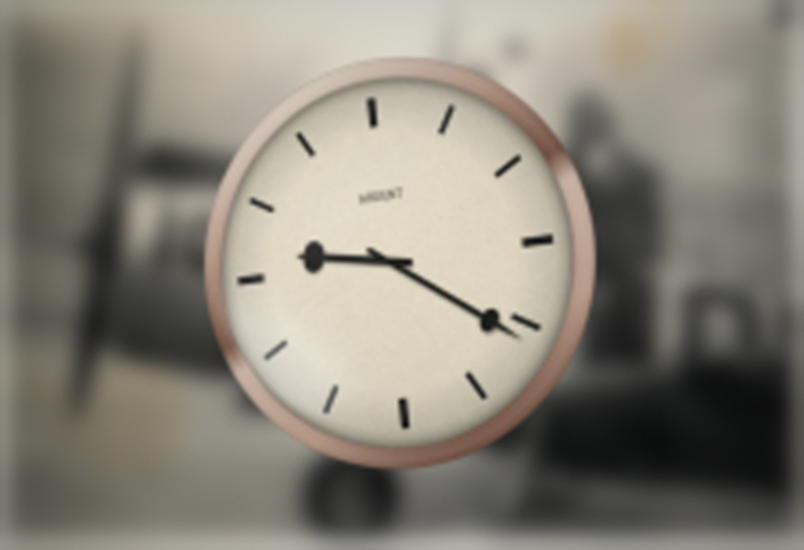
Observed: 9,21
